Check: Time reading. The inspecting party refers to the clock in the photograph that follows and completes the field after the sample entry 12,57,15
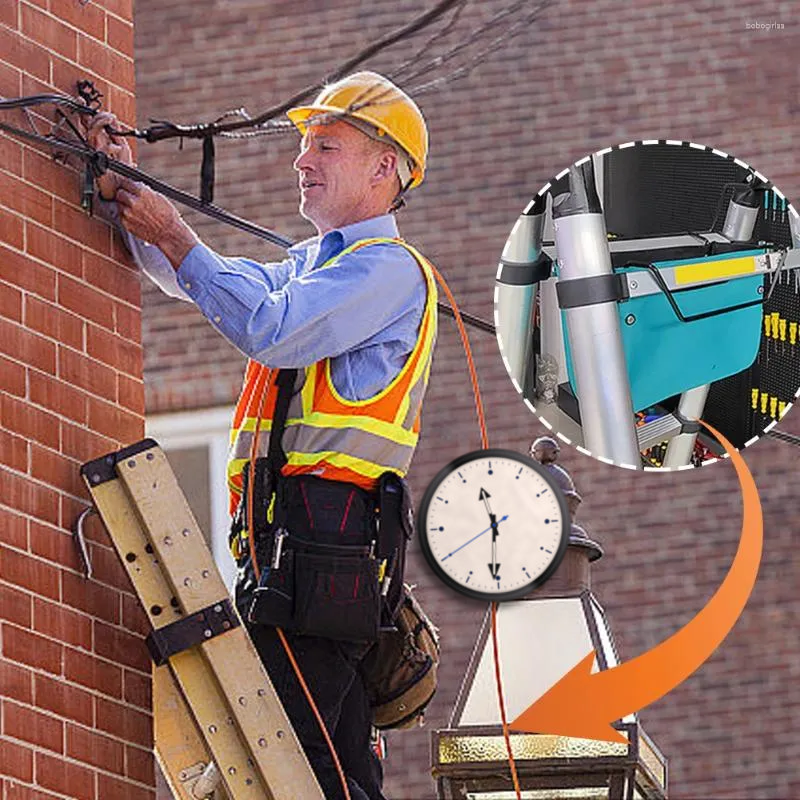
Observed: 11,30,40
